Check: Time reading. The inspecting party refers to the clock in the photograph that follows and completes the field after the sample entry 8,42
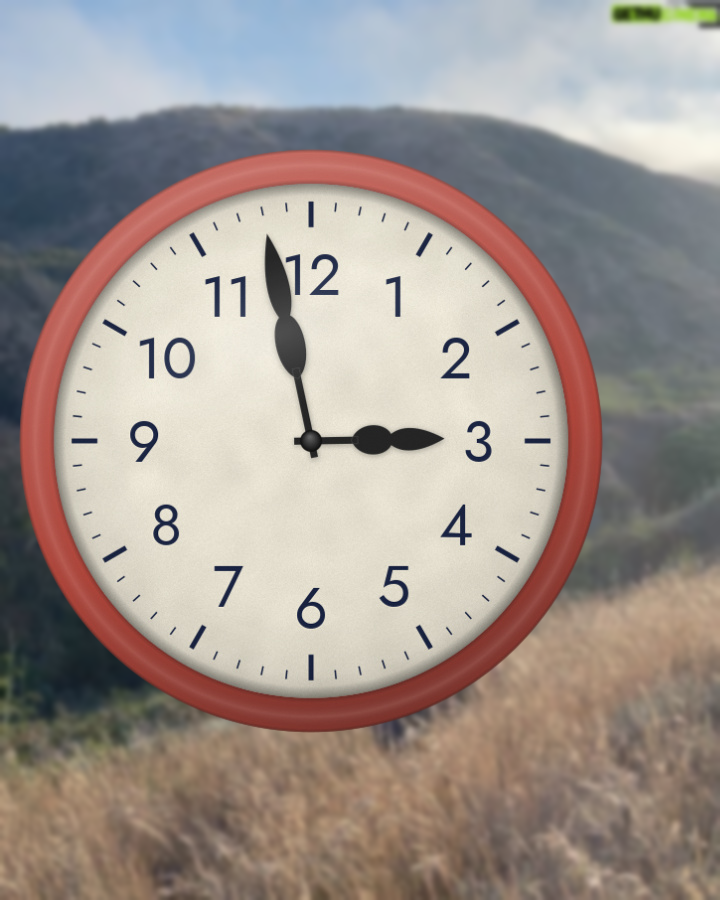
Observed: 2,58
